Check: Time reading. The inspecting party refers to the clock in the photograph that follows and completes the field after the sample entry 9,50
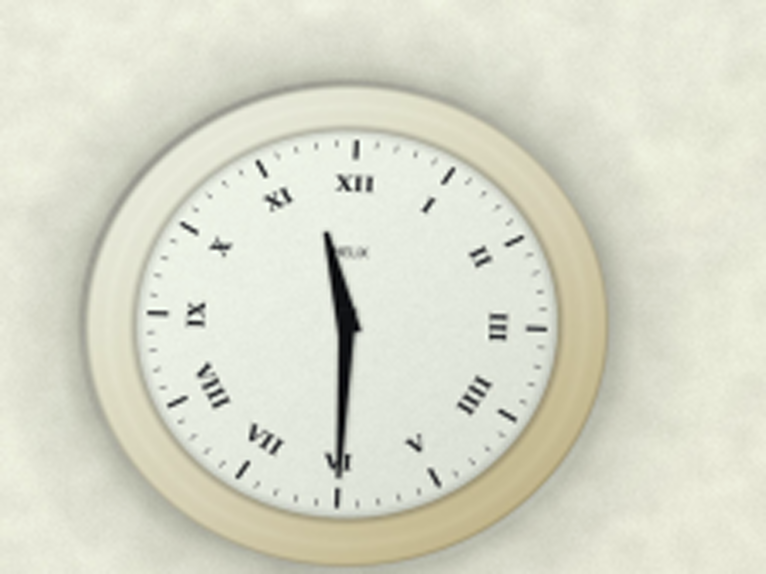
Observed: 11,30
